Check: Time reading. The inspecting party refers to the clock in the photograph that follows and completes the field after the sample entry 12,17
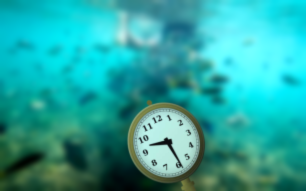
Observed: 9,29
